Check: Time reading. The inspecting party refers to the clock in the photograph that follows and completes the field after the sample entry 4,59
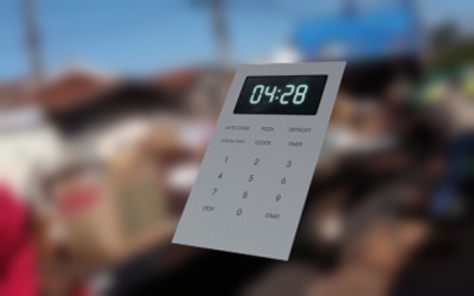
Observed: 4,28
